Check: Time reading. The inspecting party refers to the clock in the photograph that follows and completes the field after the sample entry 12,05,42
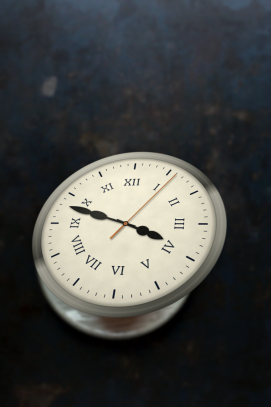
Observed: 3,48,06
